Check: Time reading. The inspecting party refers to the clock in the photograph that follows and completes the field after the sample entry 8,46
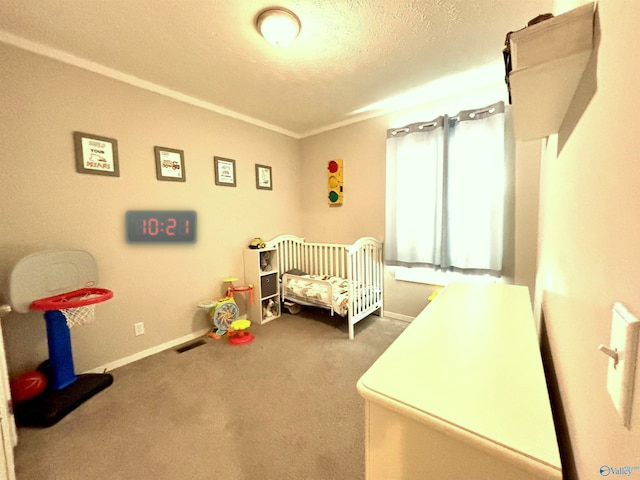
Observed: 10,21
